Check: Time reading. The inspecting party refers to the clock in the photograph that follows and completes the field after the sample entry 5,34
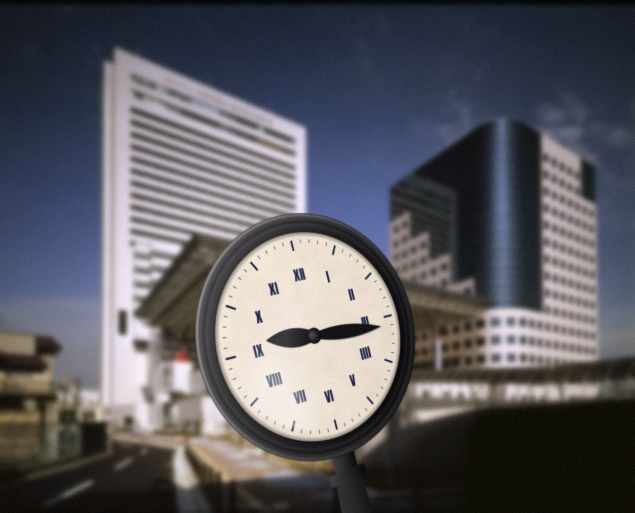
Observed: 9,16
